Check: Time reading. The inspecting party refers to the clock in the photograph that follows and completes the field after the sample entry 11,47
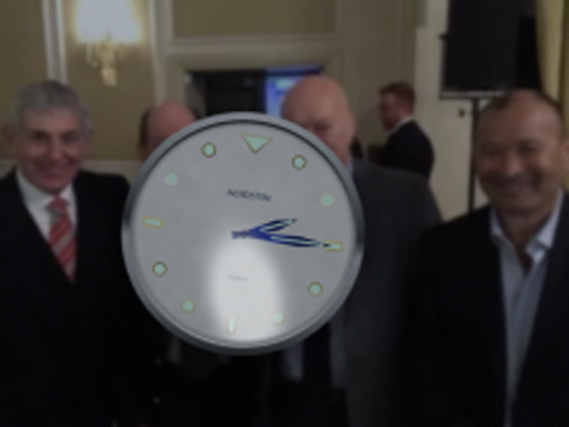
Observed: 2,15
